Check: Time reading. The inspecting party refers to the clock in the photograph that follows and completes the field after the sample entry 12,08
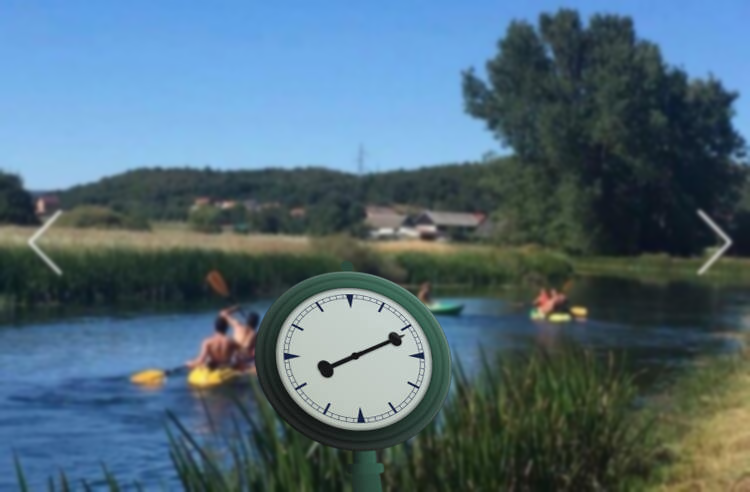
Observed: 8,11
